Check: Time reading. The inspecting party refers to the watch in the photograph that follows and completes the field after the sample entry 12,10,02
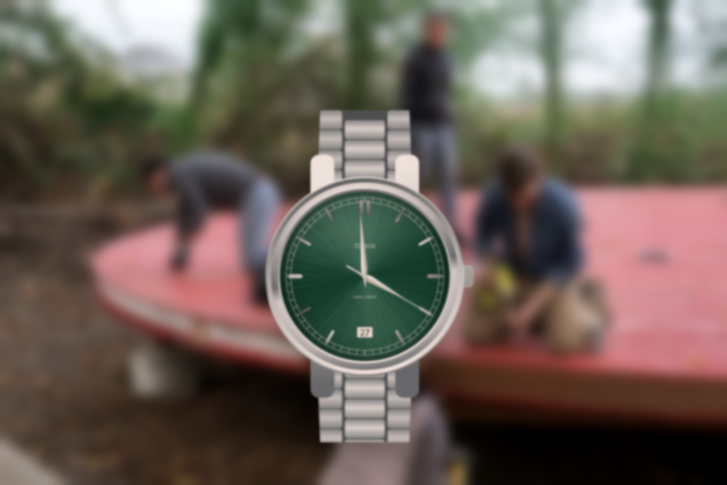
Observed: 3,59,20
